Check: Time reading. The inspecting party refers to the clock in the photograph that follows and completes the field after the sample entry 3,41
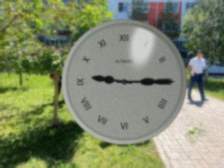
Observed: 9,15
